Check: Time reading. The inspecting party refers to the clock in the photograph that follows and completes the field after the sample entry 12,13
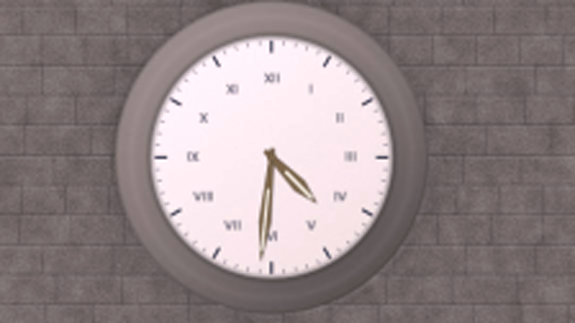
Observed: 4,31
